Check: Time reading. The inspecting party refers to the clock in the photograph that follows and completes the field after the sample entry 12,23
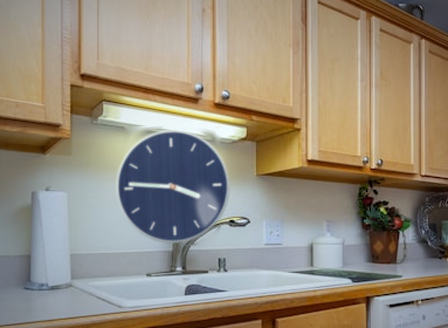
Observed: 3,46
